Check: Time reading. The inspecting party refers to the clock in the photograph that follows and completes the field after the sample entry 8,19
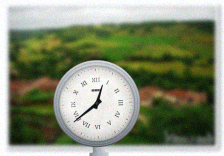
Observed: 12,39
